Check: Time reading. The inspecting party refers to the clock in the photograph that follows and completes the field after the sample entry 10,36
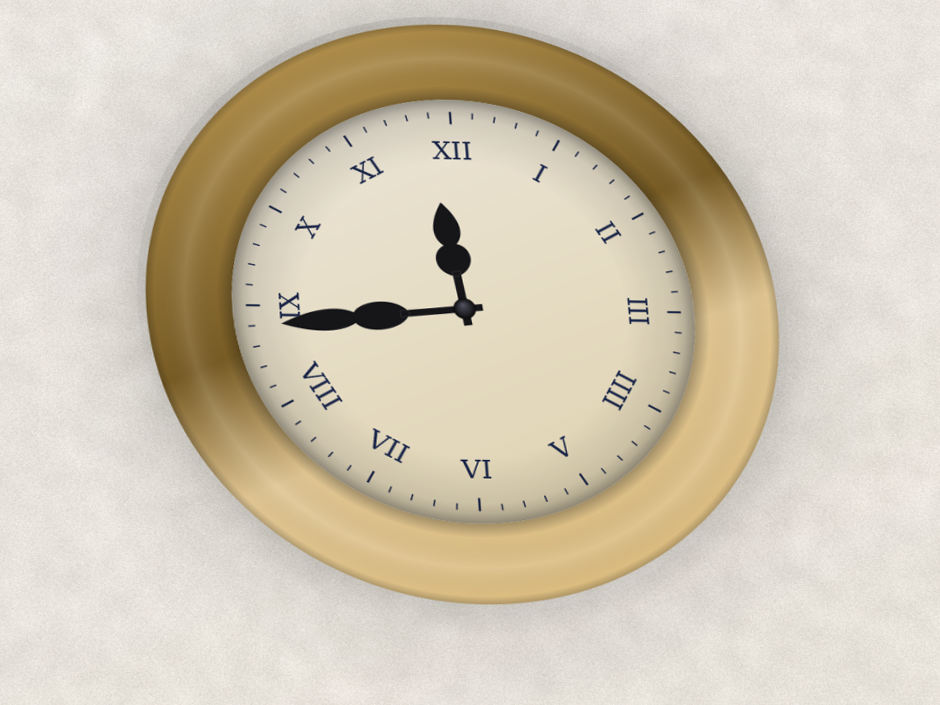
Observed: 11,44
